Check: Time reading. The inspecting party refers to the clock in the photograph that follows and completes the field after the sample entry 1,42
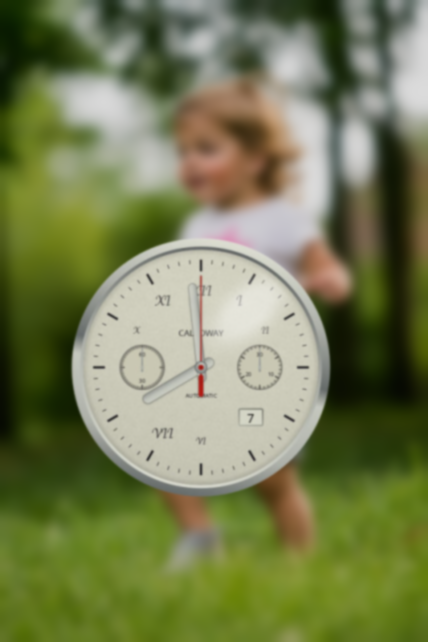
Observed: 7,59
